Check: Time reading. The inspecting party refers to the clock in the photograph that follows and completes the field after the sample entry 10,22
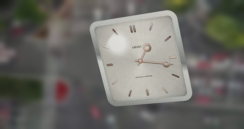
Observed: 1,17
